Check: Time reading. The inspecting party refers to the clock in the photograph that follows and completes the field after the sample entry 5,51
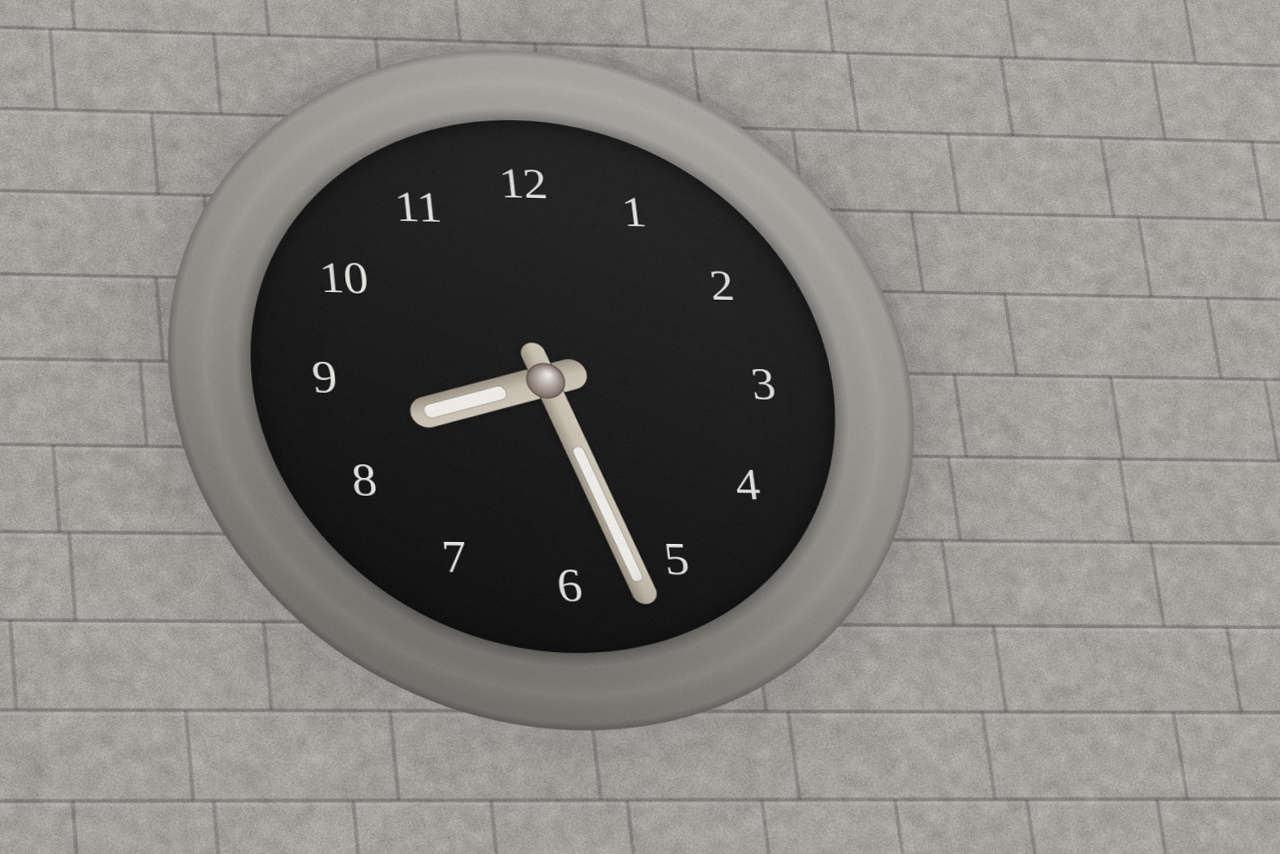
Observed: 8,27
